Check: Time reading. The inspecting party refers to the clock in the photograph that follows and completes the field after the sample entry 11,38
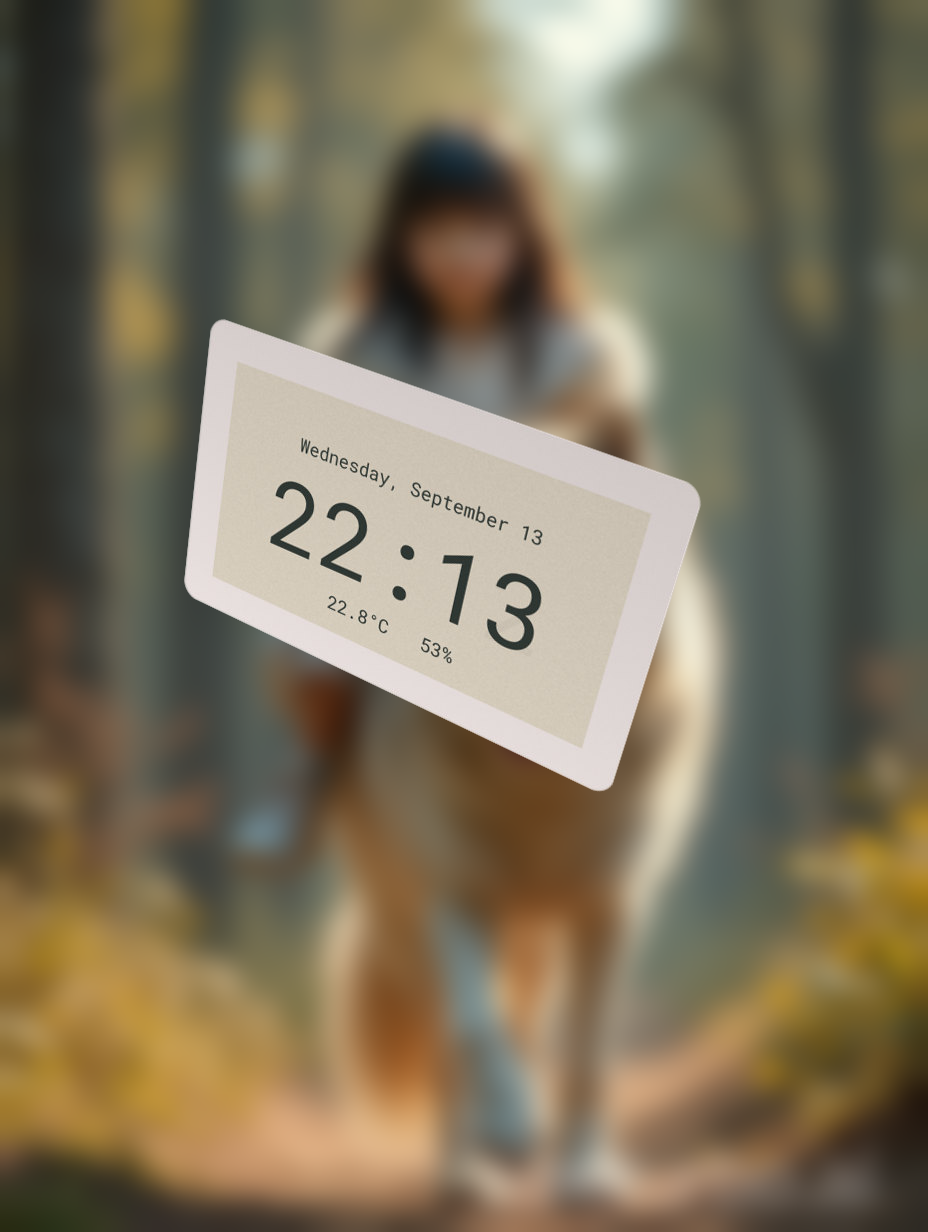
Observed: 22,13
